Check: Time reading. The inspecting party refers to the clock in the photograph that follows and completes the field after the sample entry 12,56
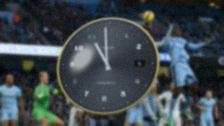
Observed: 10,59
